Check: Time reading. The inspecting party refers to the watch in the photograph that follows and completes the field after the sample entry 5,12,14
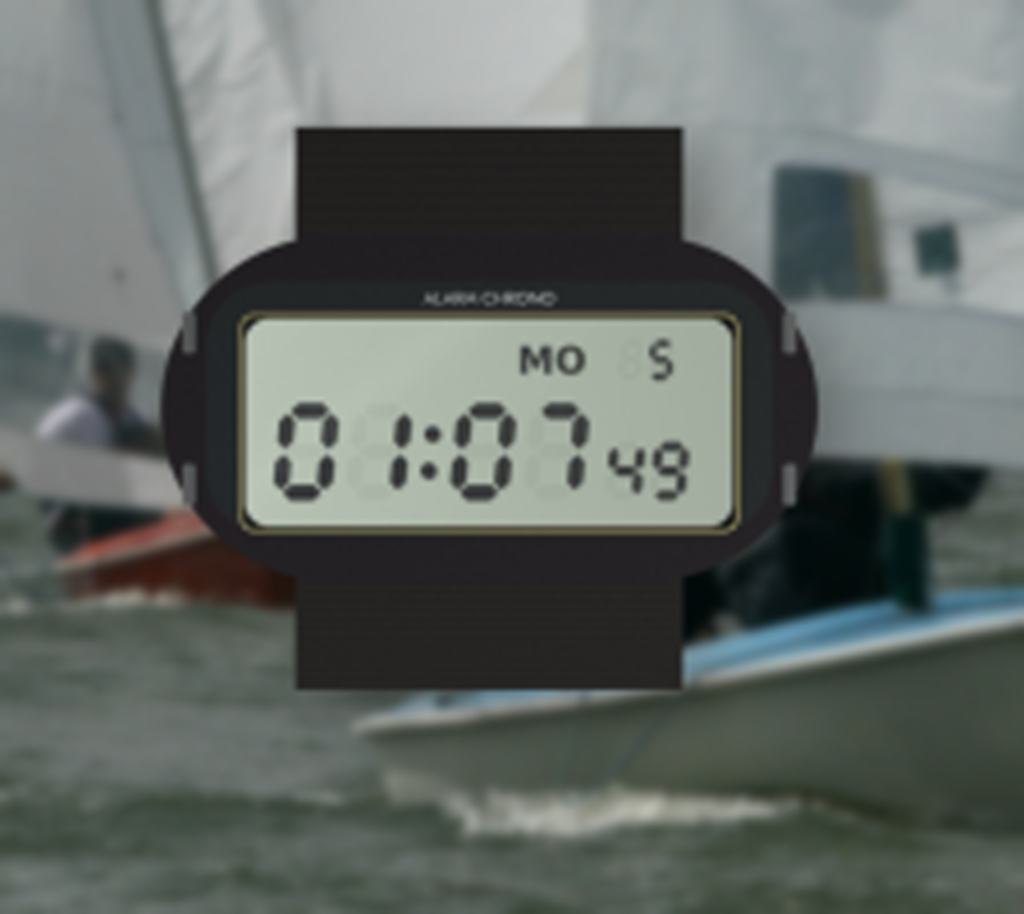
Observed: 1,07,49
